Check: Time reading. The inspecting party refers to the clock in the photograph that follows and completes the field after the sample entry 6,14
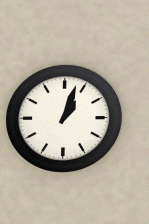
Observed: 1,03
